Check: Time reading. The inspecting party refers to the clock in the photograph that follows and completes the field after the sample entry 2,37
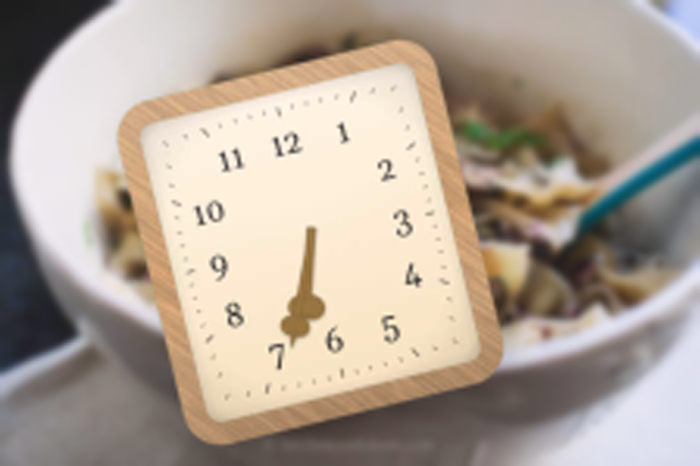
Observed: 6,34
